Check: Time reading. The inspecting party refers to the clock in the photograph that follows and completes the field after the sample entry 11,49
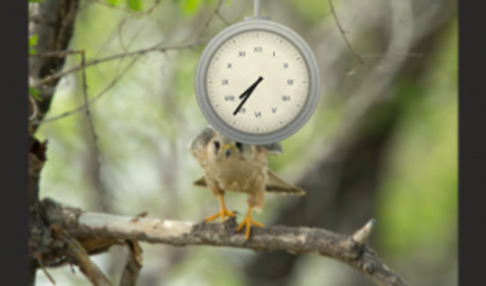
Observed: 7,36
